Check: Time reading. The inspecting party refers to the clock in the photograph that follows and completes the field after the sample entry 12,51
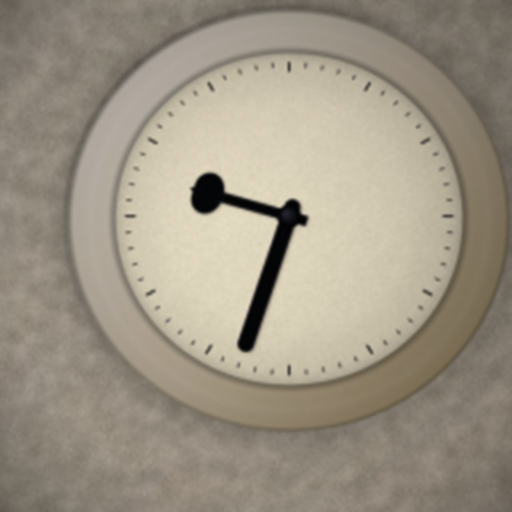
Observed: 9,33
